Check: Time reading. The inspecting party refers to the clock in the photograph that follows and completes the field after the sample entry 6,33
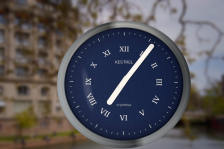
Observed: 7,06
